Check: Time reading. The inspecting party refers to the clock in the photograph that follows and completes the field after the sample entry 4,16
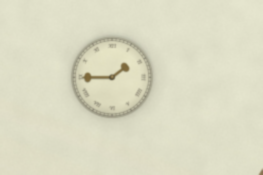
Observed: 1,45
